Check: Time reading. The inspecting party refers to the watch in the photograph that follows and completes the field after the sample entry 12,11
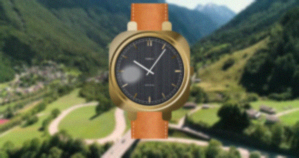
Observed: 10,06
